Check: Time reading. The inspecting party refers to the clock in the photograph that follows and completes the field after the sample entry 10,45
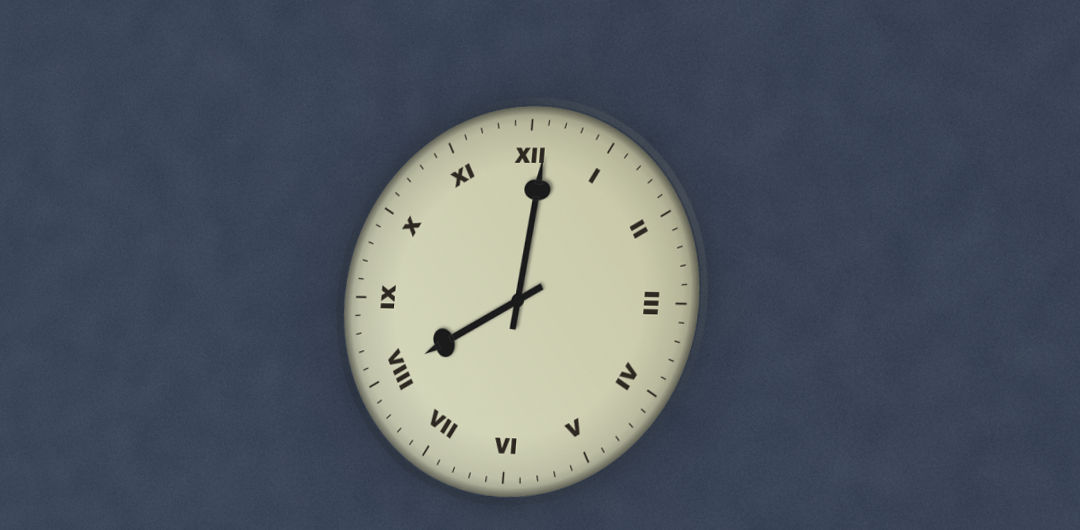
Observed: 8,01
